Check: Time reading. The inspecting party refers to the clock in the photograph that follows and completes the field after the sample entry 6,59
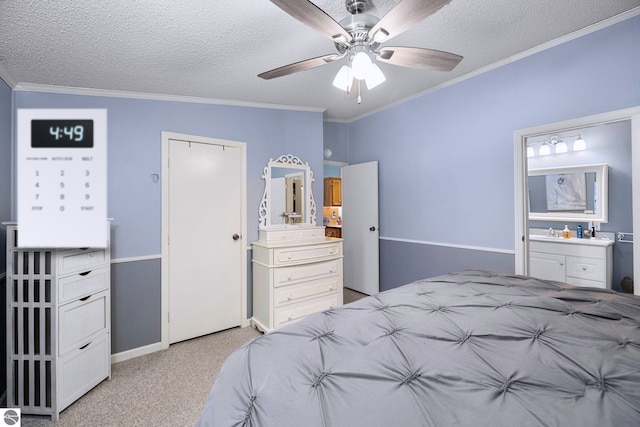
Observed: 4,49
